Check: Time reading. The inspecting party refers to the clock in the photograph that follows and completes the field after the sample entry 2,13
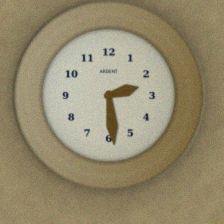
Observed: 2,29
